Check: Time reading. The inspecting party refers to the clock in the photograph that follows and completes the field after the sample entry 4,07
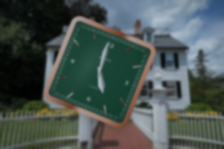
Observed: 4,59
